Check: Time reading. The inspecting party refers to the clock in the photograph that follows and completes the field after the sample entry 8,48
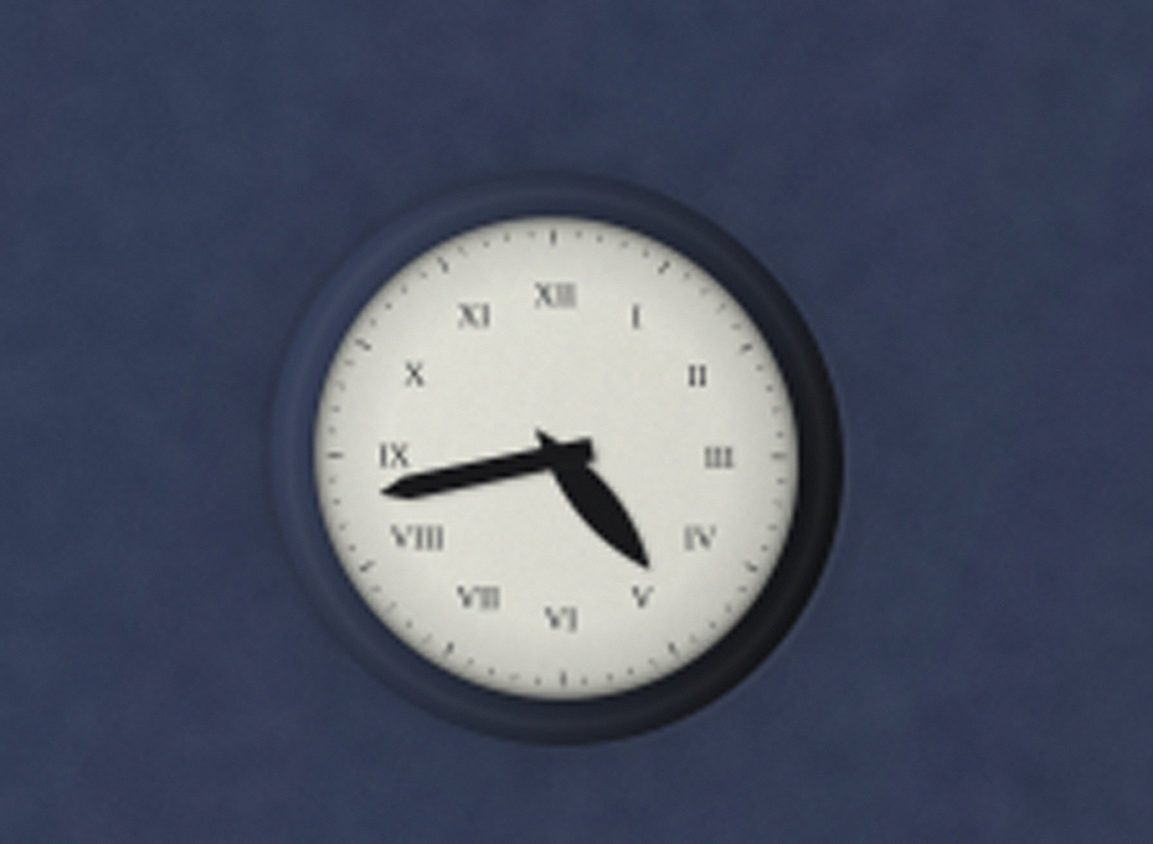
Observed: 4,43
